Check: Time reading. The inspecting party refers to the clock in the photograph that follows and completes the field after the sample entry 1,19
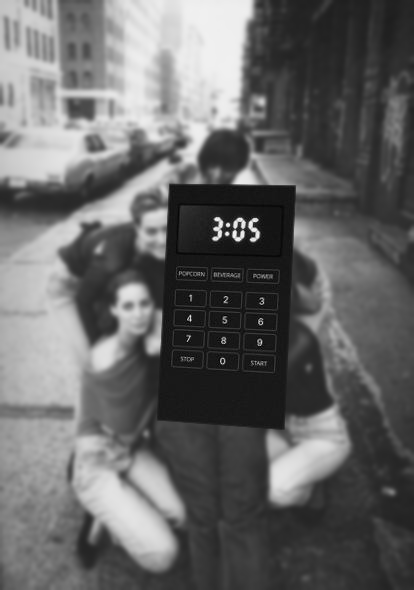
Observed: 3,05
